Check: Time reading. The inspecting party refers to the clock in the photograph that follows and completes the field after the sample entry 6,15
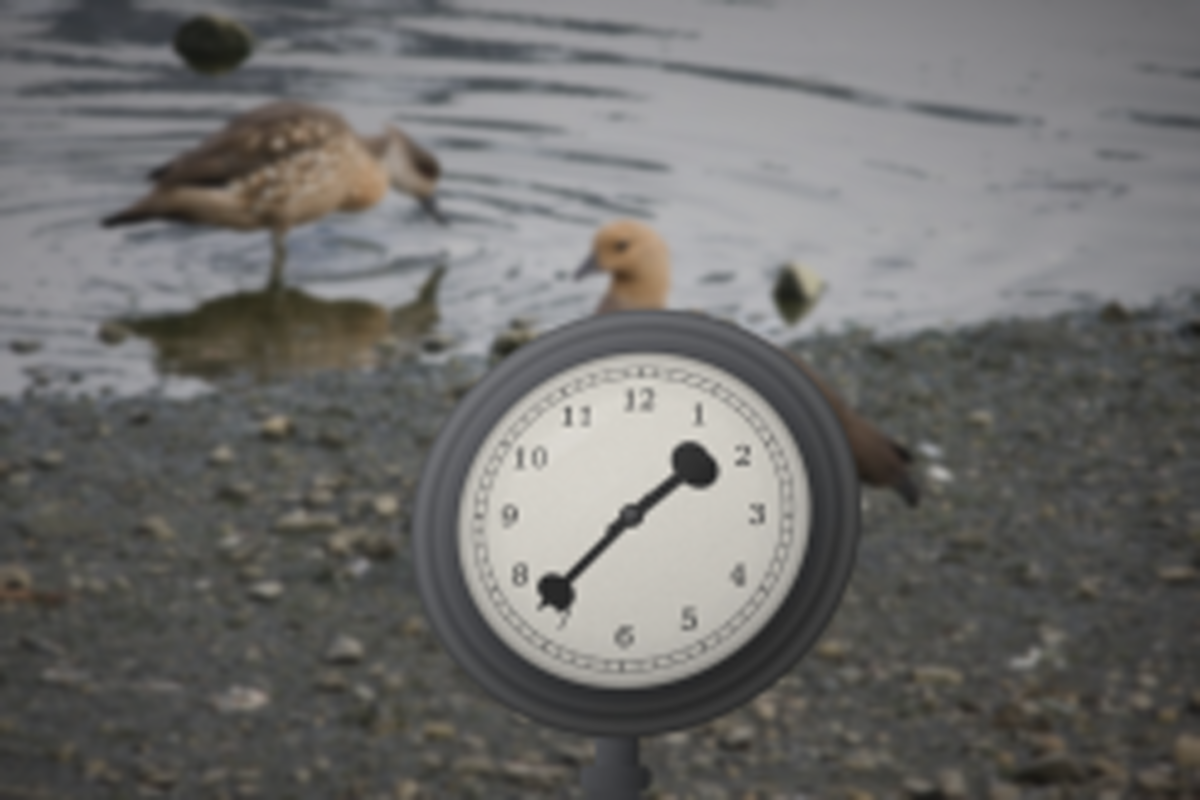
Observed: 1,37
